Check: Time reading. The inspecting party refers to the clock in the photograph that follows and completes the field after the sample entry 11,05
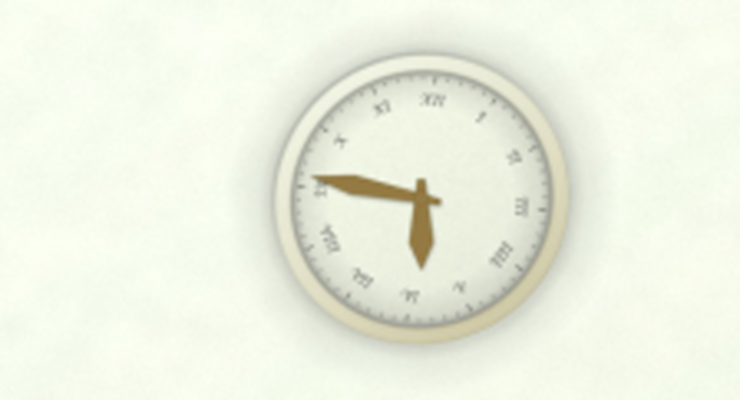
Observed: 5,46
